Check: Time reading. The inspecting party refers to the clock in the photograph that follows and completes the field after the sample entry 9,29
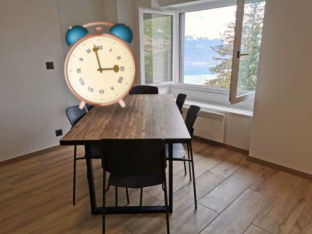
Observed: 2,58
